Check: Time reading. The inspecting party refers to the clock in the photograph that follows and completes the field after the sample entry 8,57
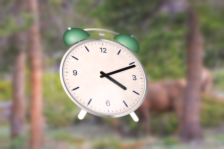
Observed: 4,11
